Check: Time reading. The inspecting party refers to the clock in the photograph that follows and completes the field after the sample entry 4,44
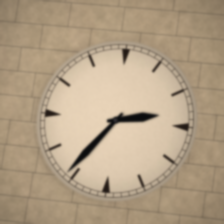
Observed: 2,36
